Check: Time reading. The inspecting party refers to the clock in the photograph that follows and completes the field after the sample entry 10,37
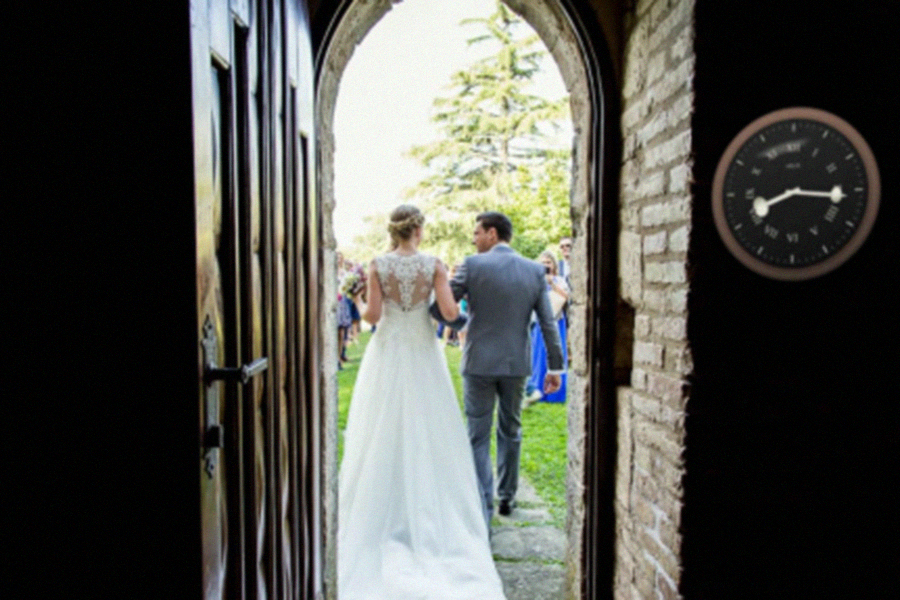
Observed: 8,16
